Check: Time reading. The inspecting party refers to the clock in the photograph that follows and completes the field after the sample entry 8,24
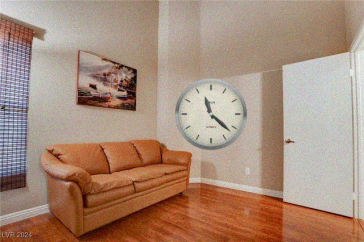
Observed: 11,22
